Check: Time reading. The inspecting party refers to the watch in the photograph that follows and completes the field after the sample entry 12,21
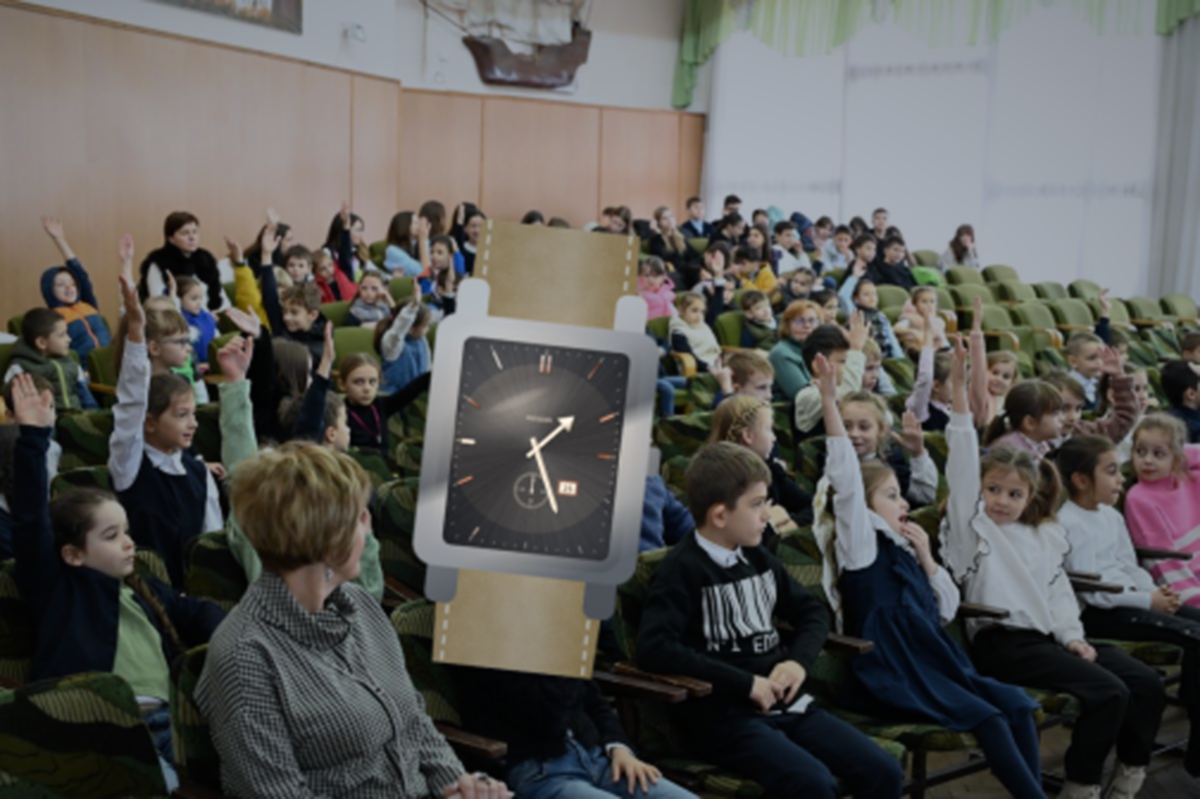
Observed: 1,26
